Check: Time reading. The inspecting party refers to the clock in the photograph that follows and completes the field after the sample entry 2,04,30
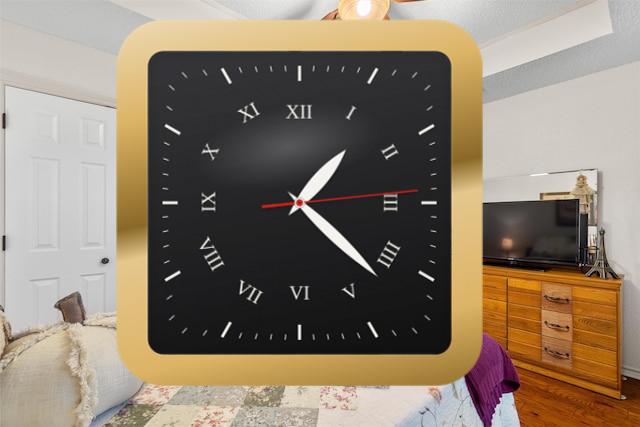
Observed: 1,22,14
